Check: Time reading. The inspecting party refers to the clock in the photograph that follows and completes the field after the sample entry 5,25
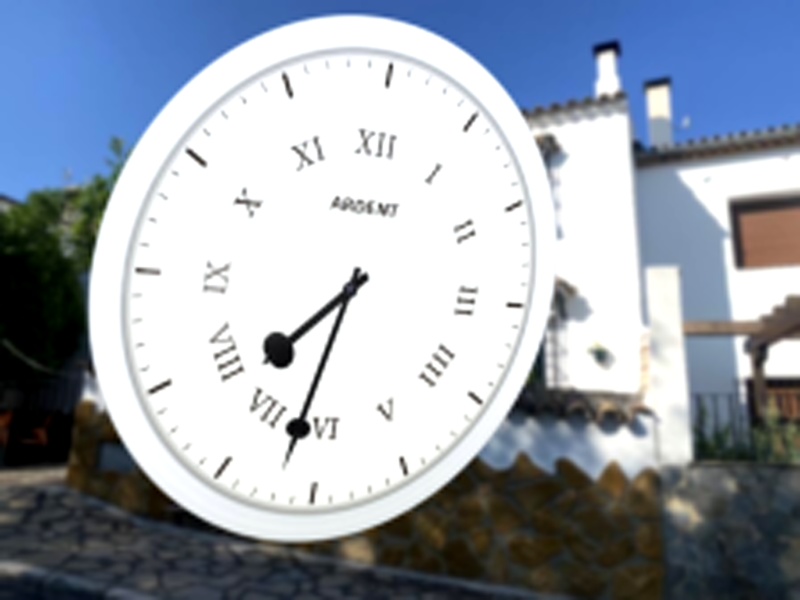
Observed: 7,32
